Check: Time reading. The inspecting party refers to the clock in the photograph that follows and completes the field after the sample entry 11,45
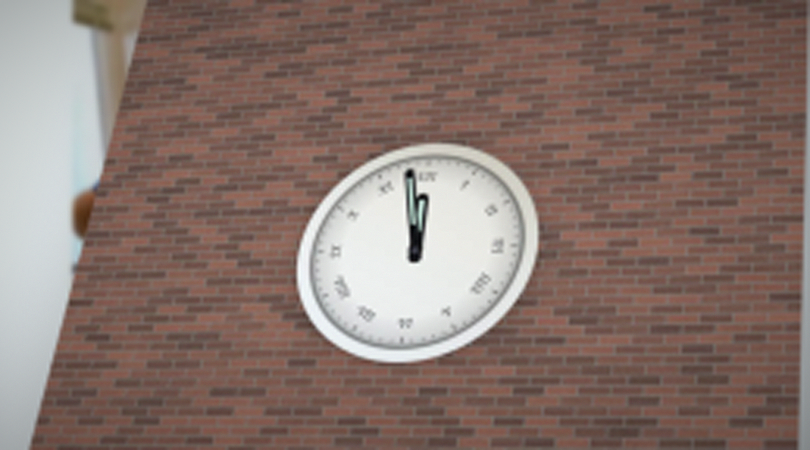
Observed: 11,58
